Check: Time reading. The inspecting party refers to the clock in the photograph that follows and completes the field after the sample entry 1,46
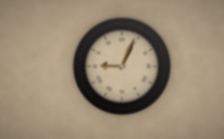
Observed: 9,04
